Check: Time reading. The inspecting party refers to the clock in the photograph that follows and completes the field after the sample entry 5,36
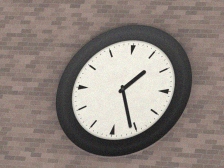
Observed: 1,26
